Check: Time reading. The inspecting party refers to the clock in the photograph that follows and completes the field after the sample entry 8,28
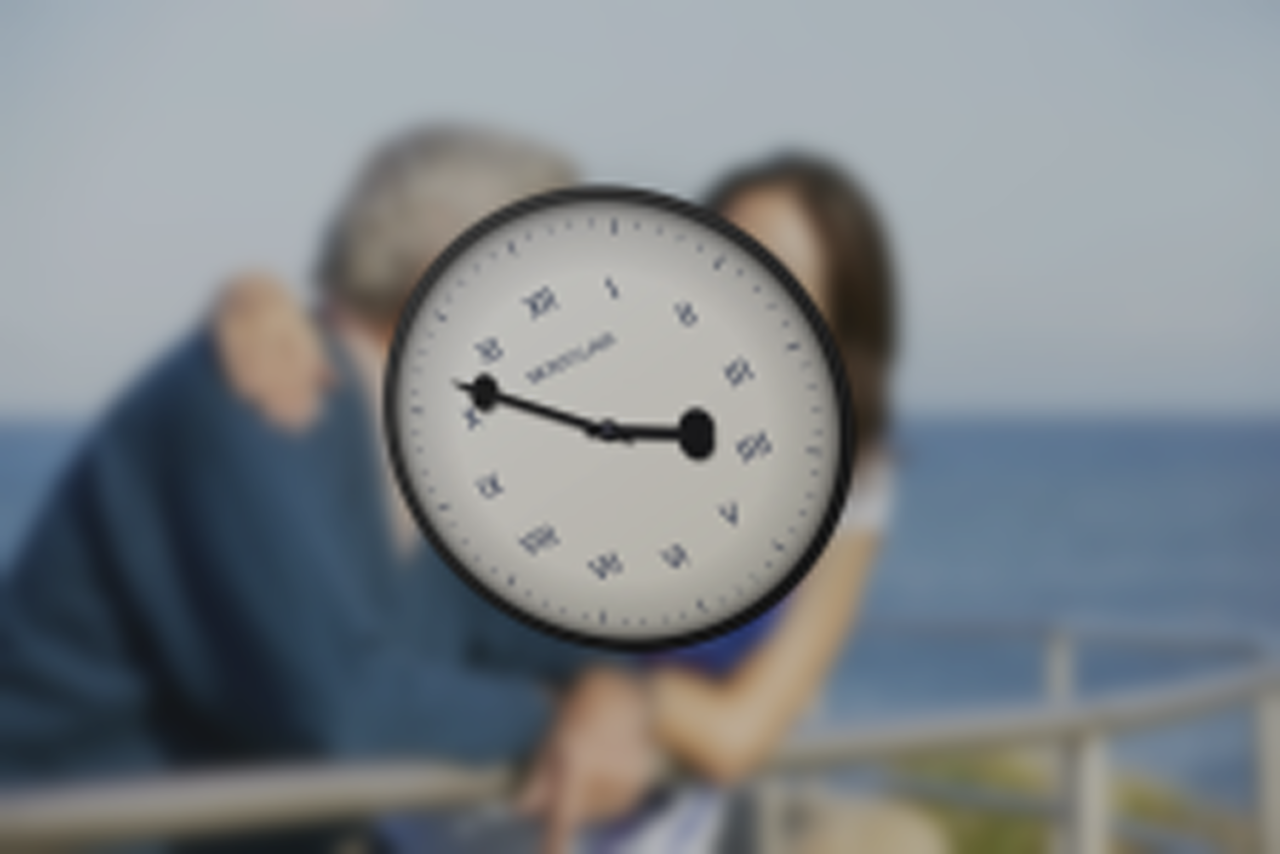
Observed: 3,52
